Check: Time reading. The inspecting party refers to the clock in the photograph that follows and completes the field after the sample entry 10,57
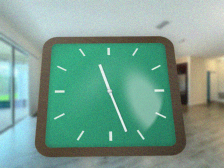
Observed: 11,27
